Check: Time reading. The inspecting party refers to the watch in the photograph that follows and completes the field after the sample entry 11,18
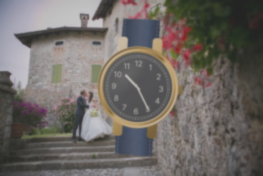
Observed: 10,25
